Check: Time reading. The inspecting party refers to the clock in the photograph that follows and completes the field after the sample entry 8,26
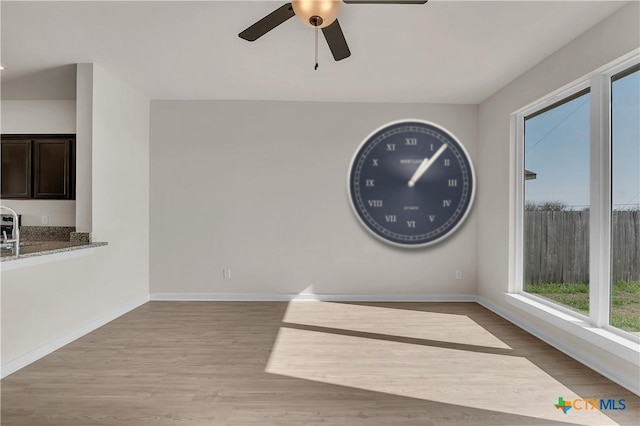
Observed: 1,07
